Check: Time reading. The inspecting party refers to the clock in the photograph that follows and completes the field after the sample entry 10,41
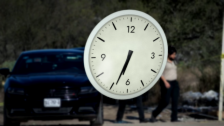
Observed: 6,34
